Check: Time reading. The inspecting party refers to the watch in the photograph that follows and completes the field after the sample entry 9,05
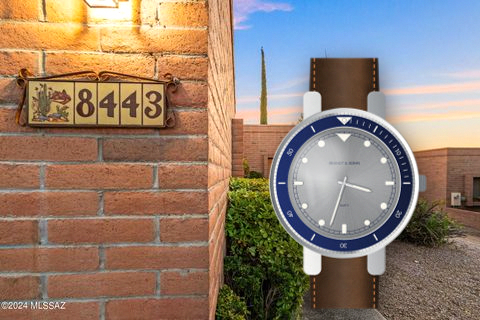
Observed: 3,33
